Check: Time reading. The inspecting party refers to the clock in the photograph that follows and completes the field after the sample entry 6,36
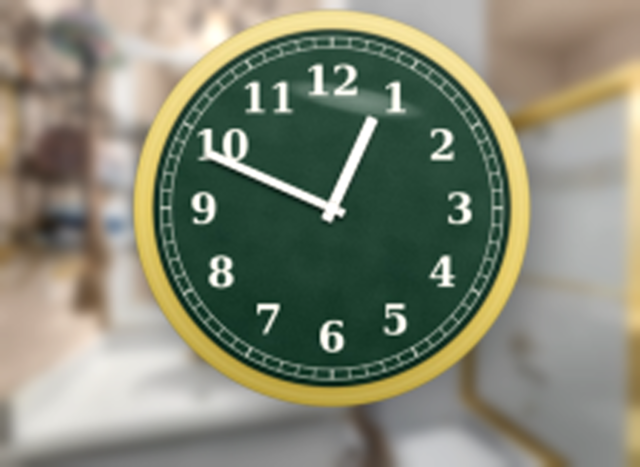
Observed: 12,49
